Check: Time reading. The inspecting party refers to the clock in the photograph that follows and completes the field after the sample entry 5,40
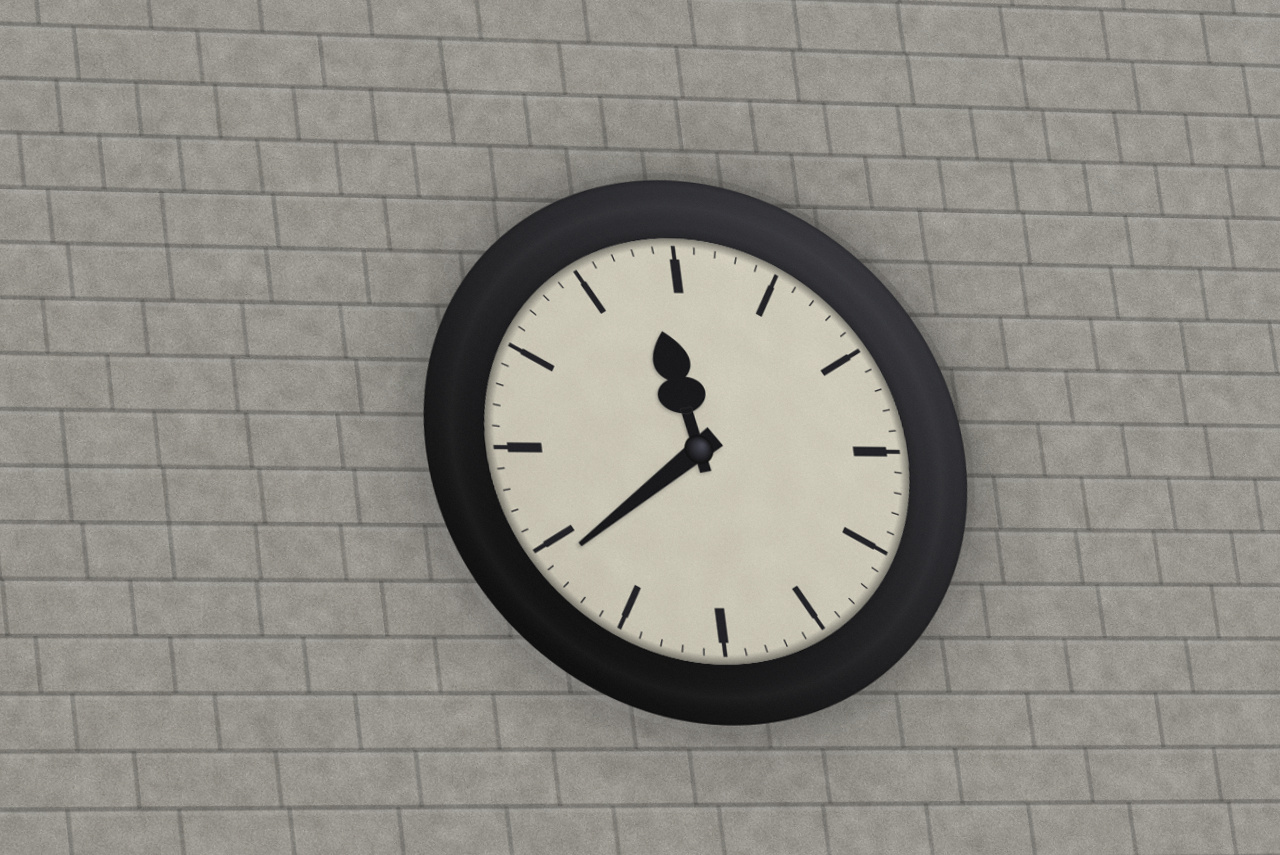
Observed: 11,39
